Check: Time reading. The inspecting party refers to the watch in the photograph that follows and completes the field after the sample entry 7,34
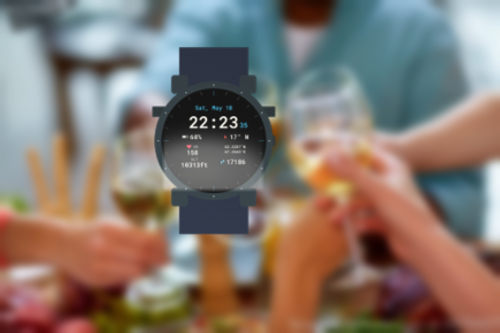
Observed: 22,23
